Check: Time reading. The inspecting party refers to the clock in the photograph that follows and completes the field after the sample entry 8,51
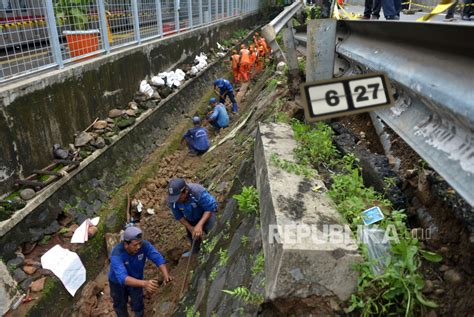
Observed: 6,27
